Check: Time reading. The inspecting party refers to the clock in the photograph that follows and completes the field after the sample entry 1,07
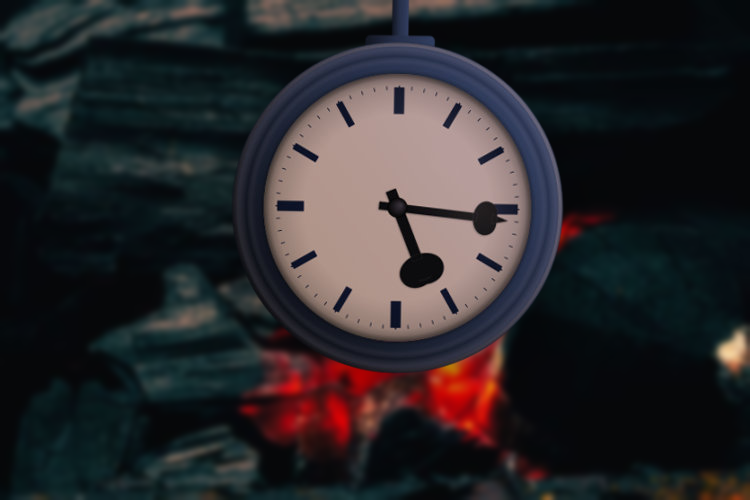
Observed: 5,16
